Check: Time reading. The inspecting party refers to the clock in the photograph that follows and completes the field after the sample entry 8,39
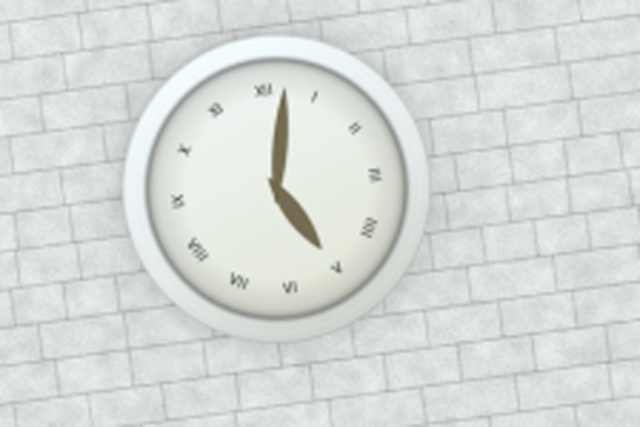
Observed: 5,02
